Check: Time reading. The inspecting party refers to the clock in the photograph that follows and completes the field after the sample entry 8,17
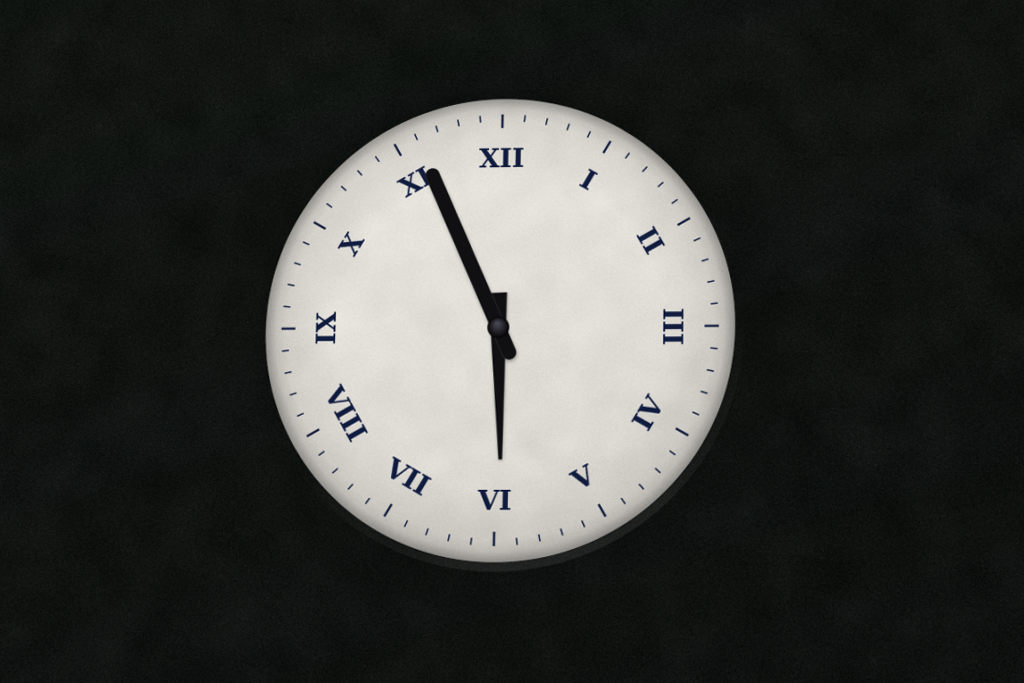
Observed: 5,56
